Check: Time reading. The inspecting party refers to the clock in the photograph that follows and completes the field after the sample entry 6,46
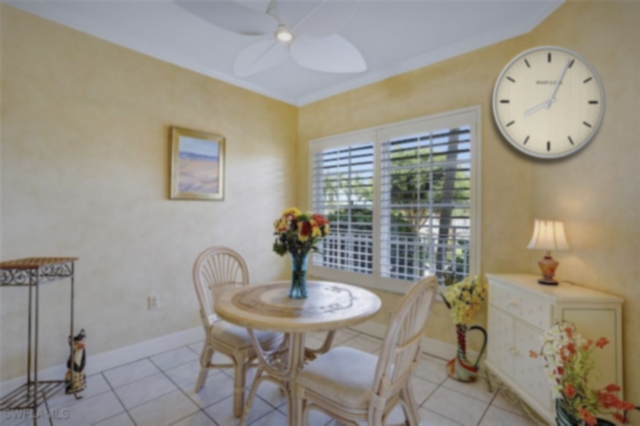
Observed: 8,04
